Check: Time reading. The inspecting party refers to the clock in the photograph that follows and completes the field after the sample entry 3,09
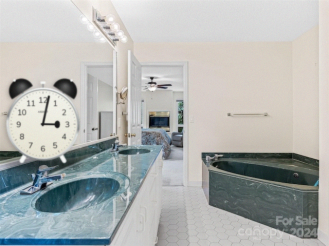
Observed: 3,02
